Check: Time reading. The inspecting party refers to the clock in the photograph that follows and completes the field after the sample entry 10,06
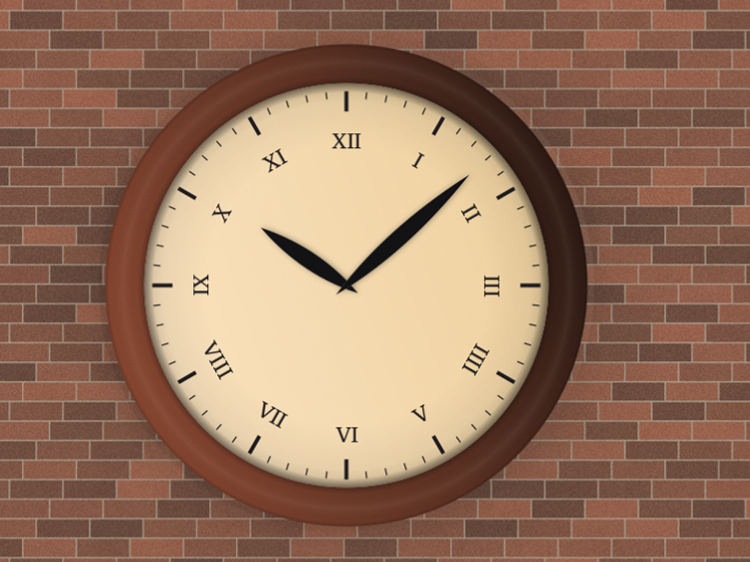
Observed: 10,08
